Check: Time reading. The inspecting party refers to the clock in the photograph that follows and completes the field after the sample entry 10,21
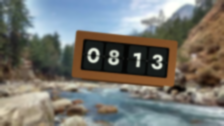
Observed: 8,13
